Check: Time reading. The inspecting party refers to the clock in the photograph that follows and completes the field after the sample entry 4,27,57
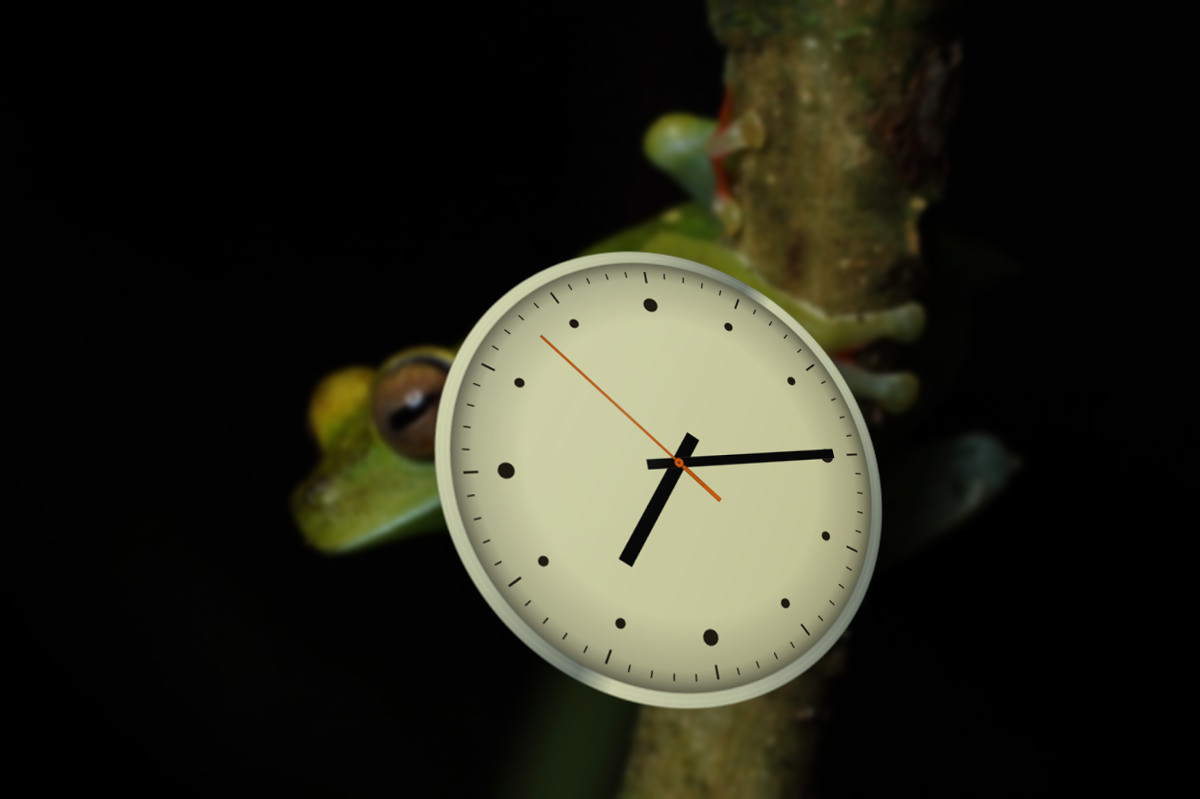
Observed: 7,14,53
